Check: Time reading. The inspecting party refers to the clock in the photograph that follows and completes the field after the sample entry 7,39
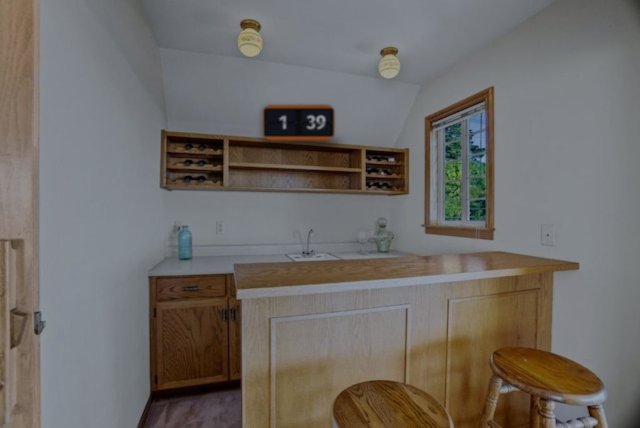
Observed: 1,39
